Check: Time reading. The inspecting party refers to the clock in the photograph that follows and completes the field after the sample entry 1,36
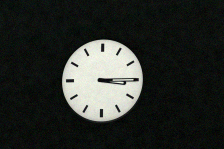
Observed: 3,15
